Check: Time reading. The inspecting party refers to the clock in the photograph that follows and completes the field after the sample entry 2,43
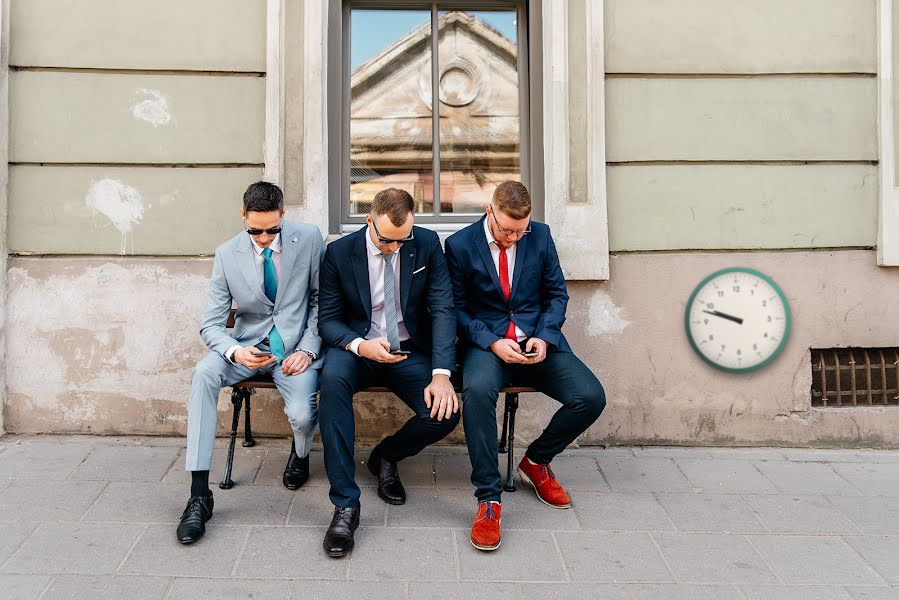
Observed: 9,48
